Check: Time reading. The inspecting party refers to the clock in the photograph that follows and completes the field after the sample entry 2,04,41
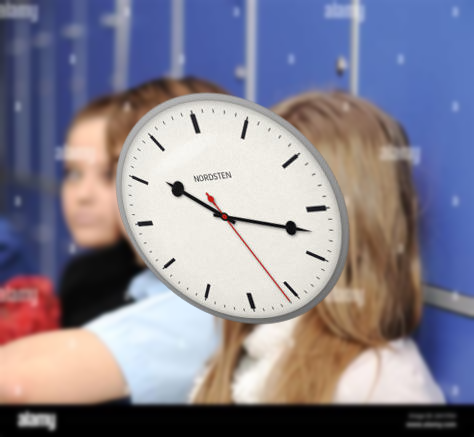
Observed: 10,17,26
